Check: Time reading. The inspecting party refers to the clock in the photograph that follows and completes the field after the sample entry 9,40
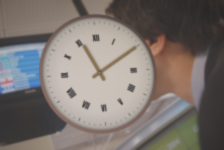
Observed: 11,10
